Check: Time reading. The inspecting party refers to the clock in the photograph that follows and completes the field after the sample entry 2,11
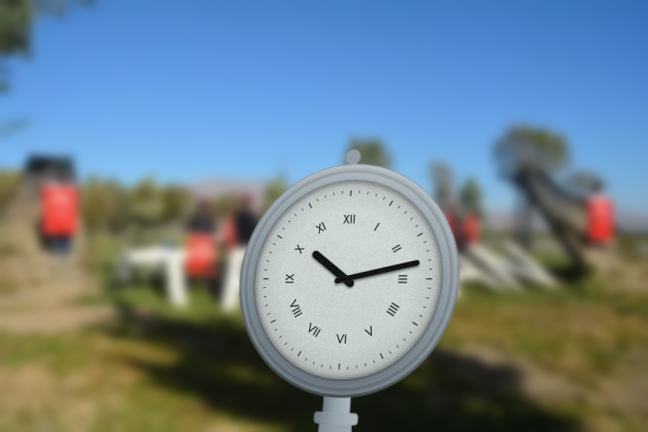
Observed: 10,13
